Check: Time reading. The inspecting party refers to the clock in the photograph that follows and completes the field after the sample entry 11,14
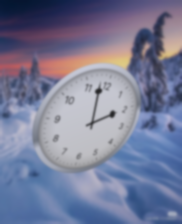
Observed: 1,58
